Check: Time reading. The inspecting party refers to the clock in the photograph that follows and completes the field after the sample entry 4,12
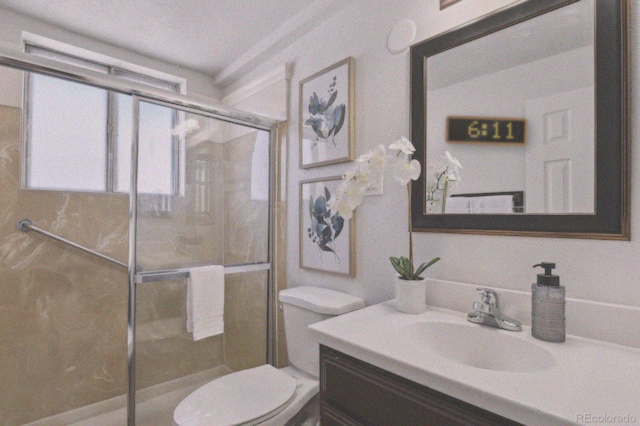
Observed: 6,11
